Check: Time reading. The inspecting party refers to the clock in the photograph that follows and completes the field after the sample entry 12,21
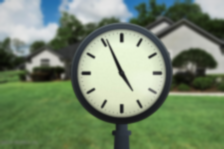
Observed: 4,56
